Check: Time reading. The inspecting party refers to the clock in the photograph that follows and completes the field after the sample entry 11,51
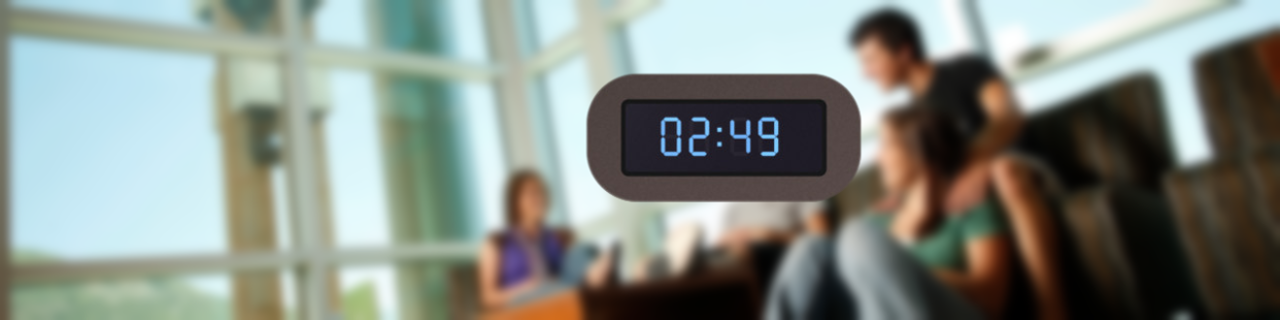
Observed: 2,49
